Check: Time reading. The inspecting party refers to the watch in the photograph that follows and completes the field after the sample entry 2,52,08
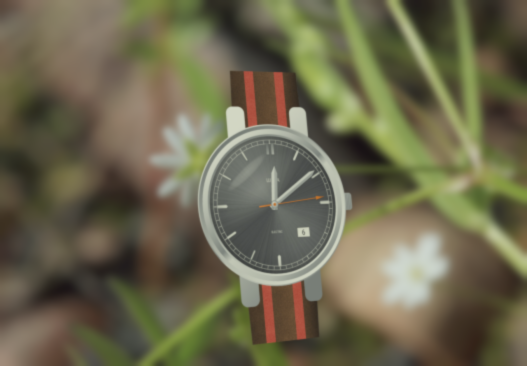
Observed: 12,09,14
